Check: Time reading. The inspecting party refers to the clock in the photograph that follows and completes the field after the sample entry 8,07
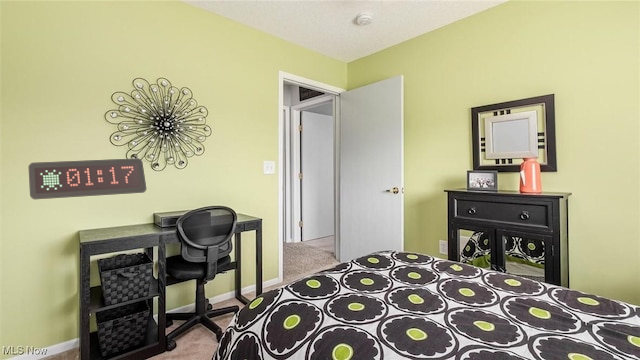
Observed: 1,17
